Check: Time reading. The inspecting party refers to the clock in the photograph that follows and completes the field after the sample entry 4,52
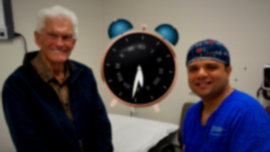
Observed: 5,31
